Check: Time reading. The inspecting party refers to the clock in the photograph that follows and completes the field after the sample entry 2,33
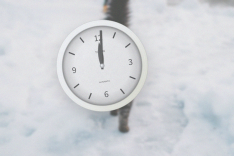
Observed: 12,01
